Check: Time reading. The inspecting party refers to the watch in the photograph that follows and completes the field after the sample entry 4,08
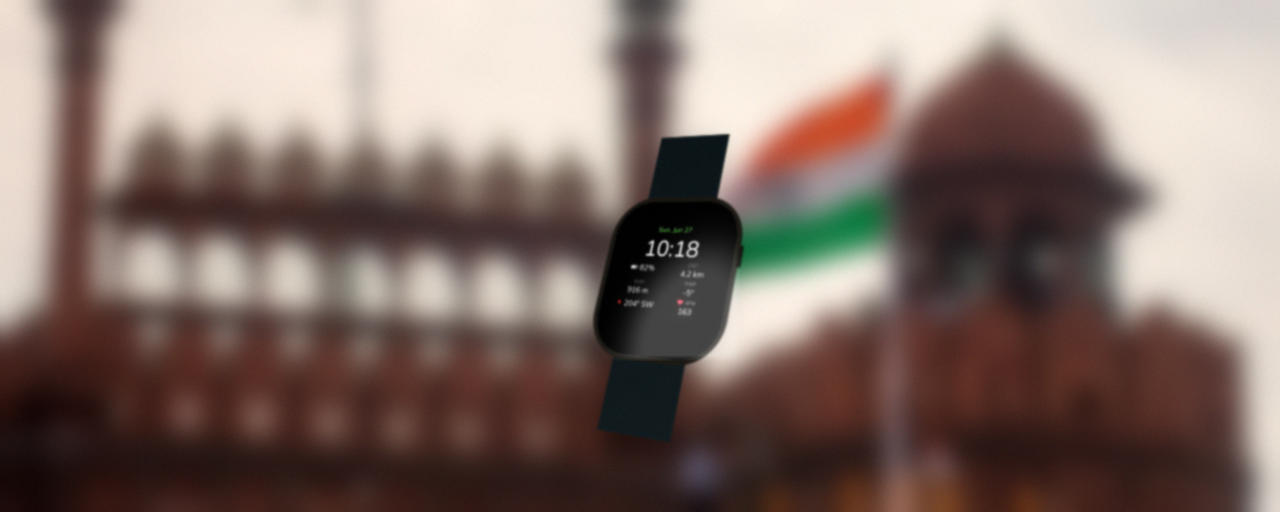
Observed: 10,18
